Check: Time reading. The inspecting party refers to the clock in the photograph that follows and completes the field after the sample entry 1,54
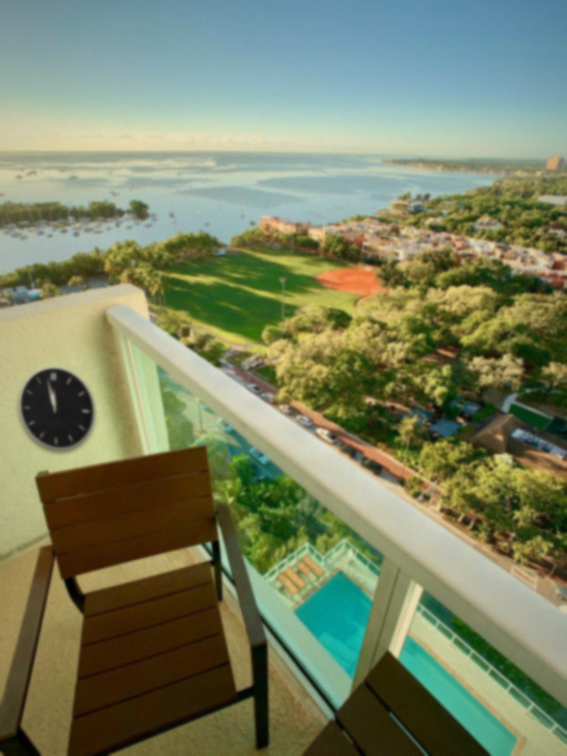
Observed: 11,58
